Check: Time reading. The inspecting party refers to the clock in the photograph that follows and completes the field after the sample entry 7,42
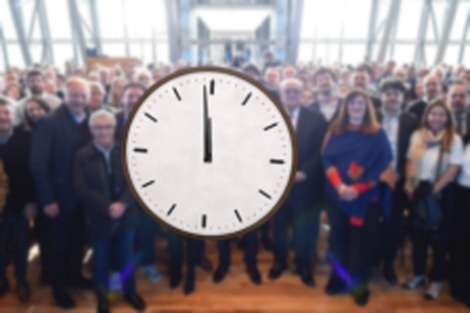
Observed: 11,59
